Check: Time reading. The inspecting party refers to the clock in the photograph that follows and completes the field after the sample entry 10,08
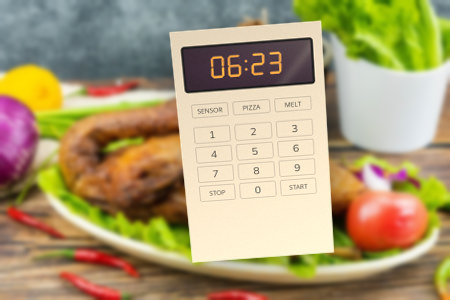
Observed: 6,23
